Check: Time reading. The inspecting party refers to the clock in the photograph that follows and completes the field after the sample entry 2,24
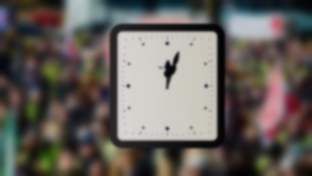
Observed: 12,03
